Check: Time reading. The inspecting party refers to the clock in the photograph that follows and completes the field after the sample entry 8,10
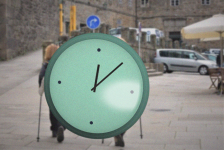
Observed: 12,07
